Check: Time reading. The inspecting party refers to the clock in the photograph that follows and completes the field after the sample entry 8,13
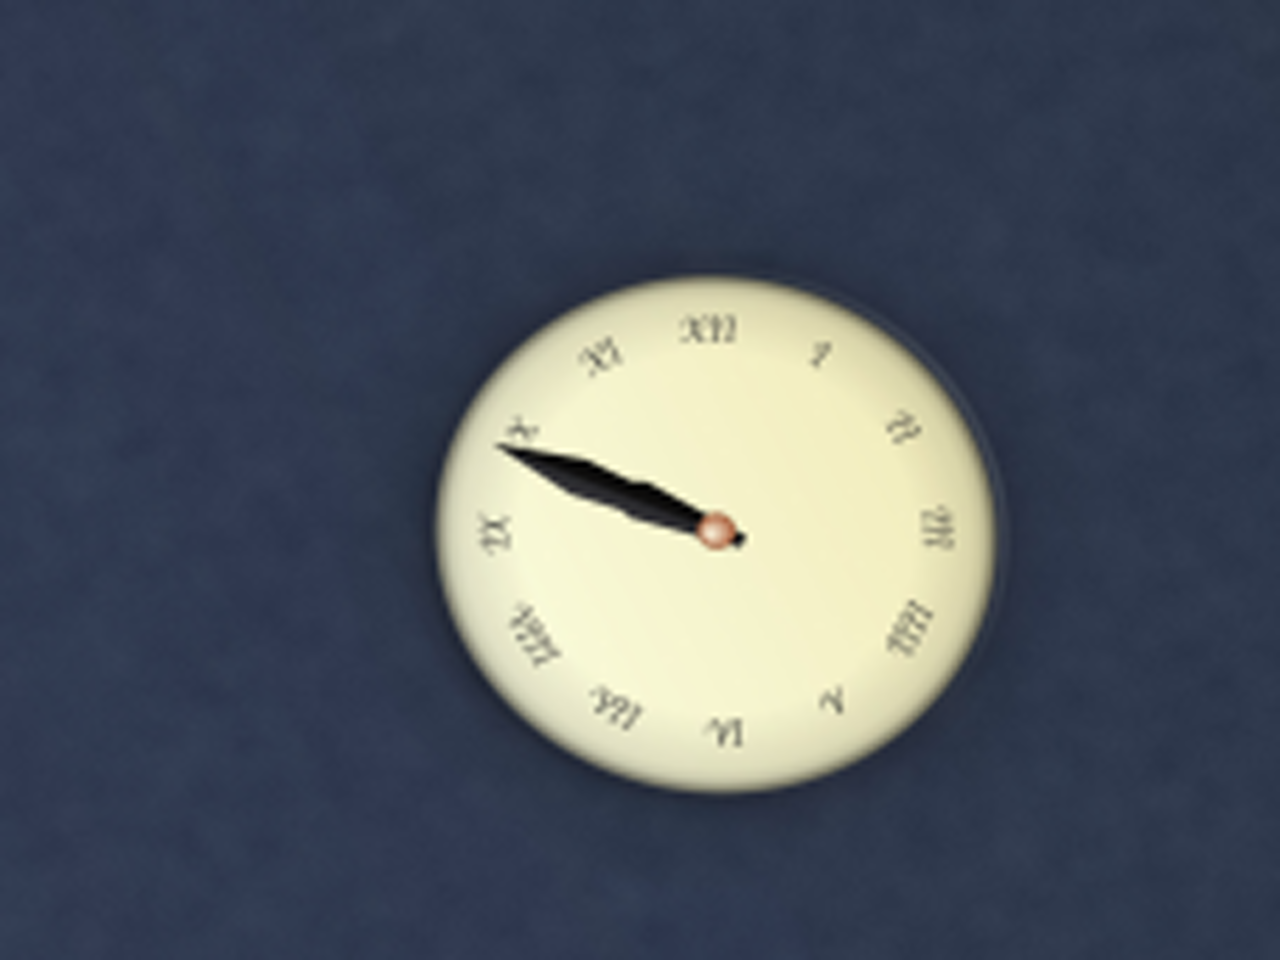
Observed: 9,49
